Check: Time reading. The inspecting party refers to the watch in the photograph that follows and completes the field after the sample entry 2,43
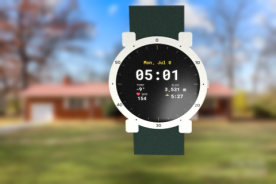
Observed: 5,01
